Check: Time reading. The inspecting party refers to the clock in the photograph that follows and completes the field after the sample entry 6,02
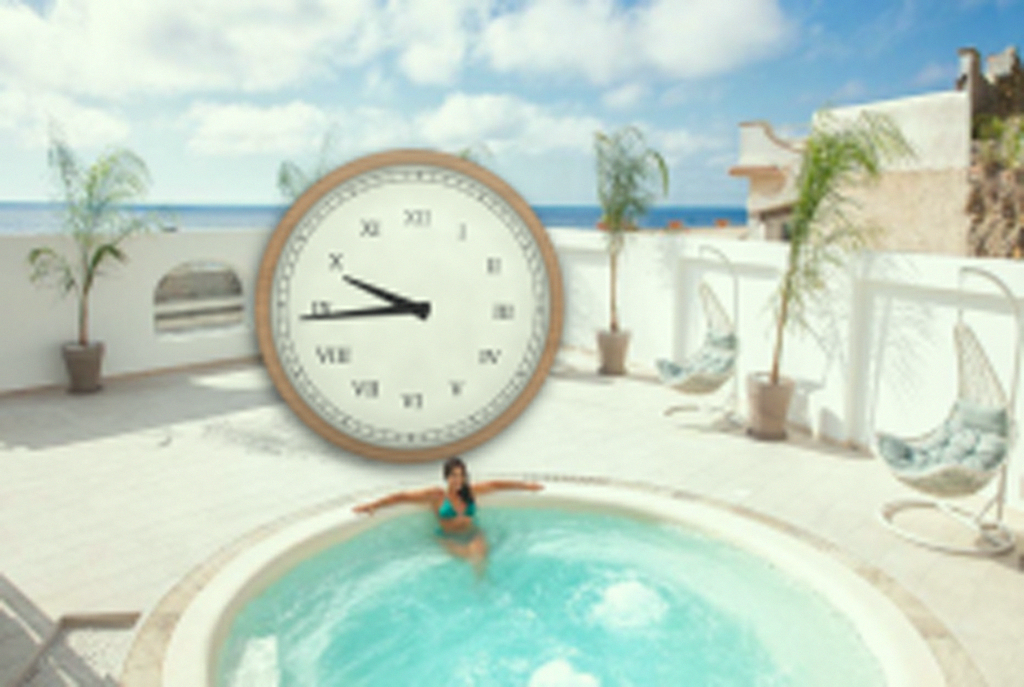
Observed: 9,44
